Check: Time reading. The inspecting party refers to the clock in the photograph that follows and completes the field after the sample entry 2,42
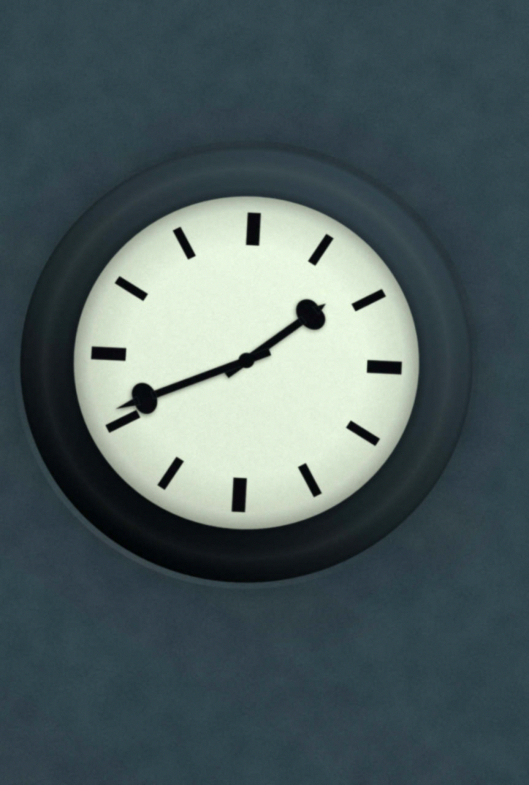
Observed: 1,41
